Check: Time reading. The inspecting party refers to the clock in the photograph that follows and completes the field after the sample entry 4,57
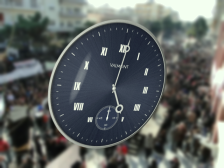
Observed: 5,01
